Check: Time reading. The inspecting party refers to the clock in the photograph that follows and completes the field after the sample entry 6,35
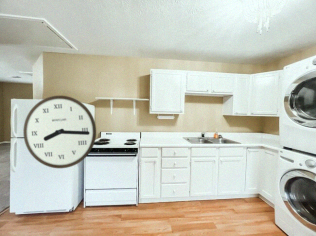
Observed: 8,16
